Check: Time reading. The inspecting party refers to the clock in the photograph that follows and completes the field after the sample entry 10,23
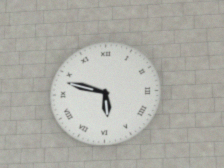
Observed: 5,48
